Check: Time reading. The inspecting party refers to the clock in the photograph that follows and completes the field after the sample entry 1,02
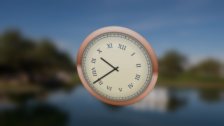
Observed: 9,36
